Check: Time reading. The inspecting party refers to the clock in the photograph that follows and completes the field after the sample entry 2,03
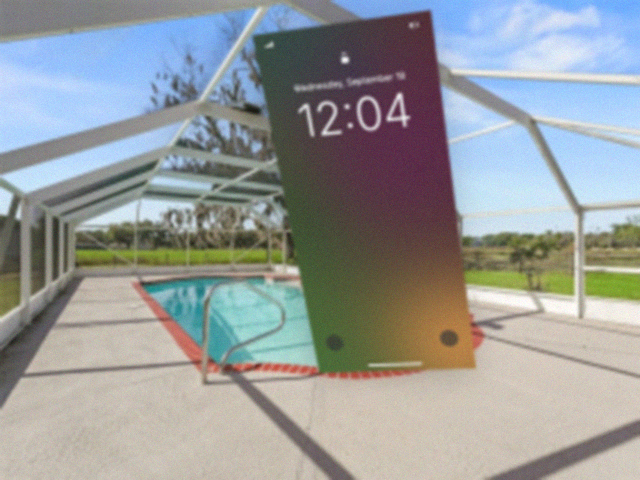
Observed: 12,04
